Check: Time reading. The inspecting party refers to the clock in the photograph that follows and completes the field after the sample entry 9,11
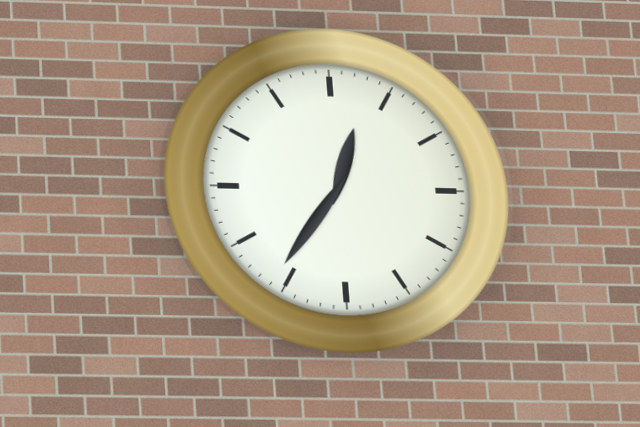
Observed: 12,36
